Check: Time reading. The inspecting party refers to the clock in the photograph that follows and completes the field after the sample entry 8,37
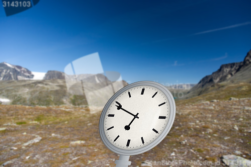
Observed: 6,49
